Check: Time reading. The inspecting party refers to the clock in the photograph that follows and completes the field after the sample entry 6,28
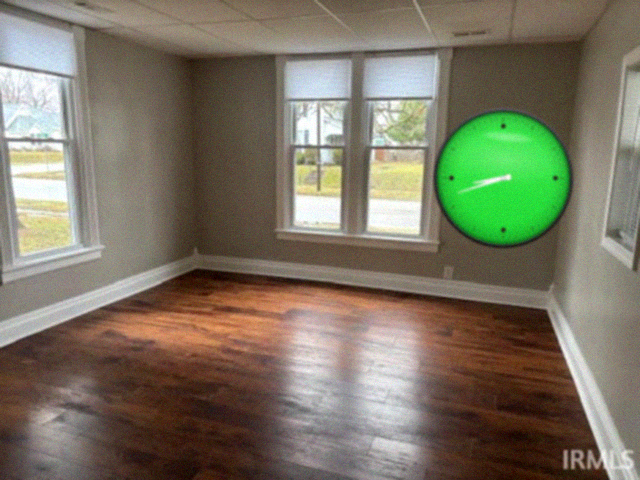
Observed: 8,42
